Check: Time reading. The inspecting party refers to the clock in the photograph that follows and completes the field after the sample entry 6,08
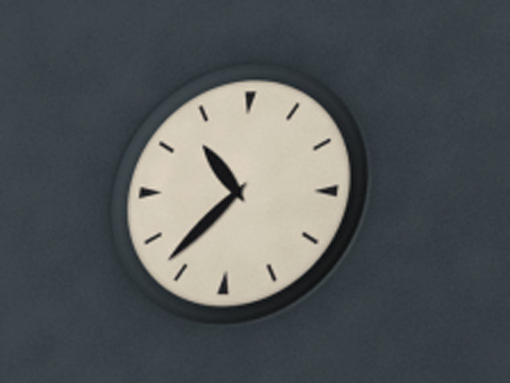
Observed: 10,37
